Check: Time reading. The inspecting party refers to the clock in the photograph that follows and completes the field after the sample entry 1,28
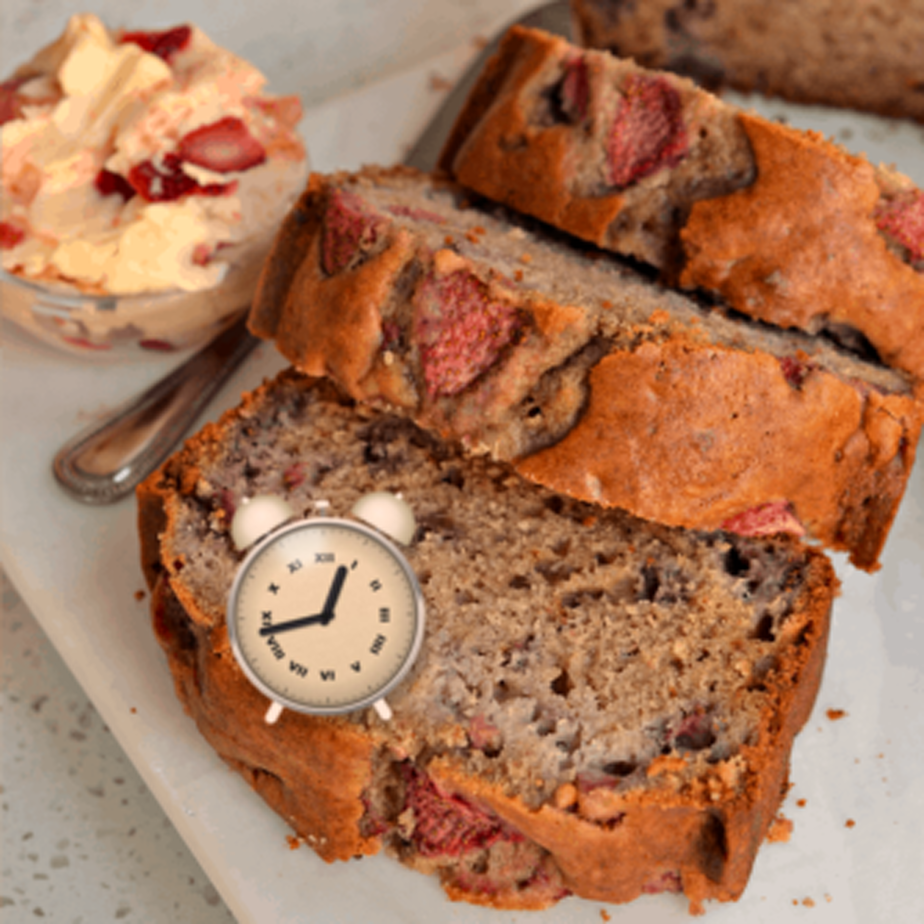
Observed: 12,43
